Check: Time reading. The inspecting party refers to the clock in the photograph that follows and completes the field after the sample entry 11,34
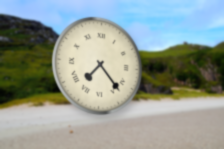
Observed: 7,23
